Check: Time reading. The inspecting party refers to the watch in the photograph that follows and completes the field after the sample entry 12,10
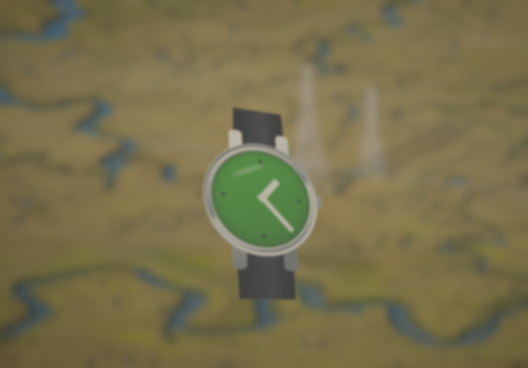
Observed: 1,23
